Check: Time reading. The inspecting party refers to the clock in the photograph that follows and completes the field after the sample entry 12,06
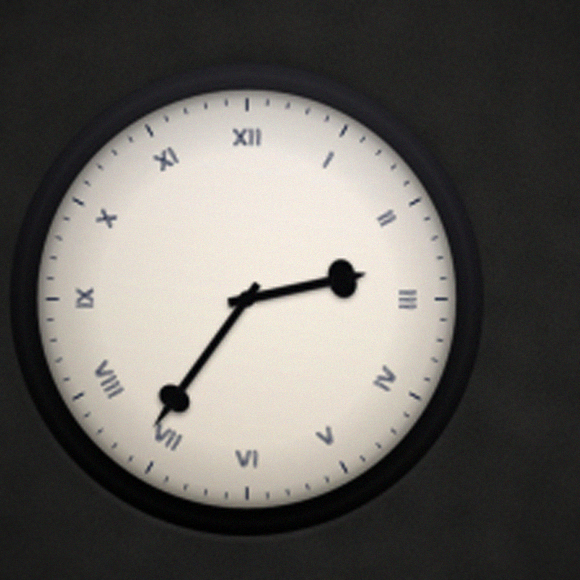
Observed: 2,36
